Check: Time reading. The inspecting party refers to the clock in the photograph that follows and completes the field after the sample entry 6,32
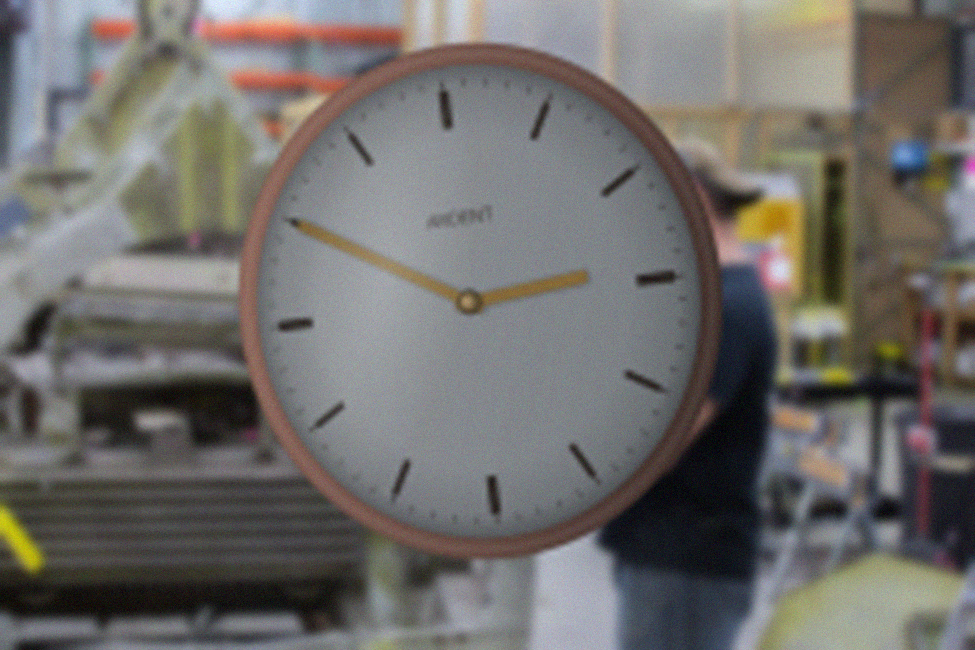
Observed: 2,50
